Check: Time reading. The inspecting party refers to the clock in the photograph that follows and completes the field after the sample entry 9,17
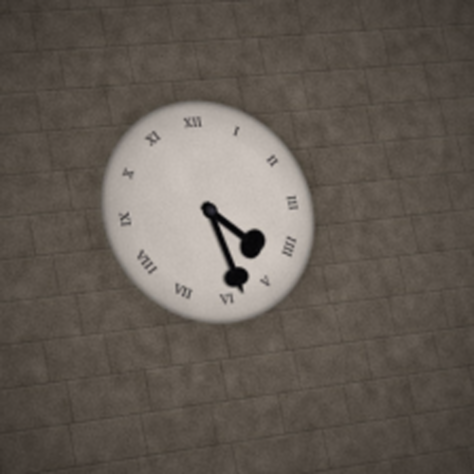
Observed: 4,28
